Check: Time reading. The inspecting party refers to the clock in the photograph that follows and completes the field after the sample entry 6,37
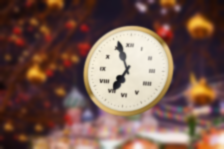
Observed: 6,56
